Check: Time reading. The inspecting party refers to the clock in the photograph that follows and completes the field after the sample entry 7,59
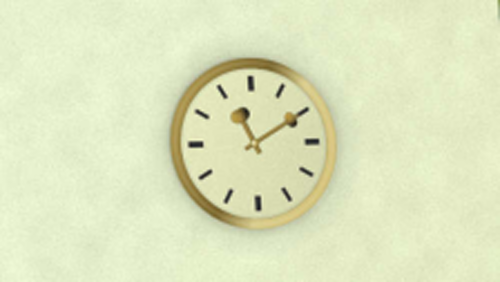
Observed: 11,10
